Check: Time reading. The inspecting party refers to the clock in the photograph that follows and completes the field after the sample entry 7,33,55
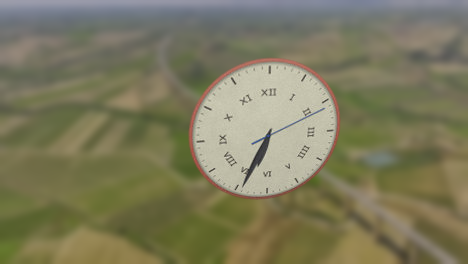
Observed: 6,34,11
